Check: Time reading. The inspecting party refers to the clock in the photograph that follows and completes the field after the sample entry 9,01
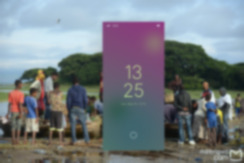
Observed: 13,25
